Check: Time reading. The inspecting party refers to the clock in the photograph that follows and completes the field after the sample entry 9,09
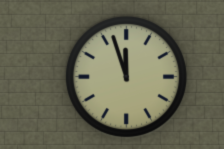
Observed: 11,57
